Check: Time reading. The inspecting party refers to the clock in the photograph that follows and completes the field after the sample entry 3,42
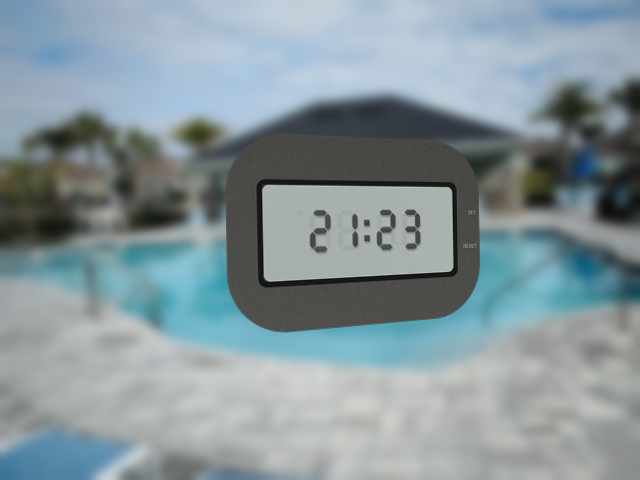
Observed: 21,23
